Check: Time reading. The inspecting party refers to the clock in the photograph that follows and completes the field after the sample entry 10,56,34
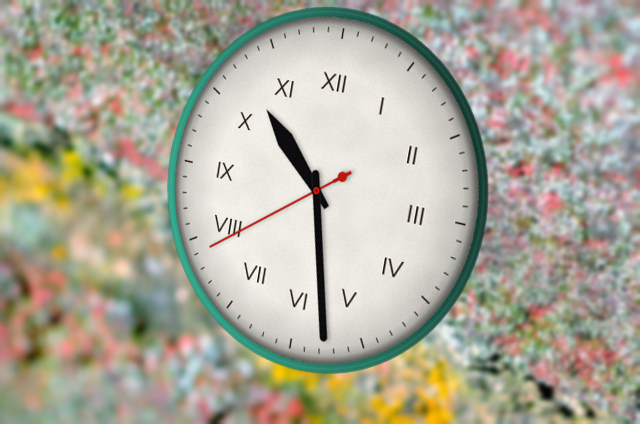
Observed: 10,27,39
